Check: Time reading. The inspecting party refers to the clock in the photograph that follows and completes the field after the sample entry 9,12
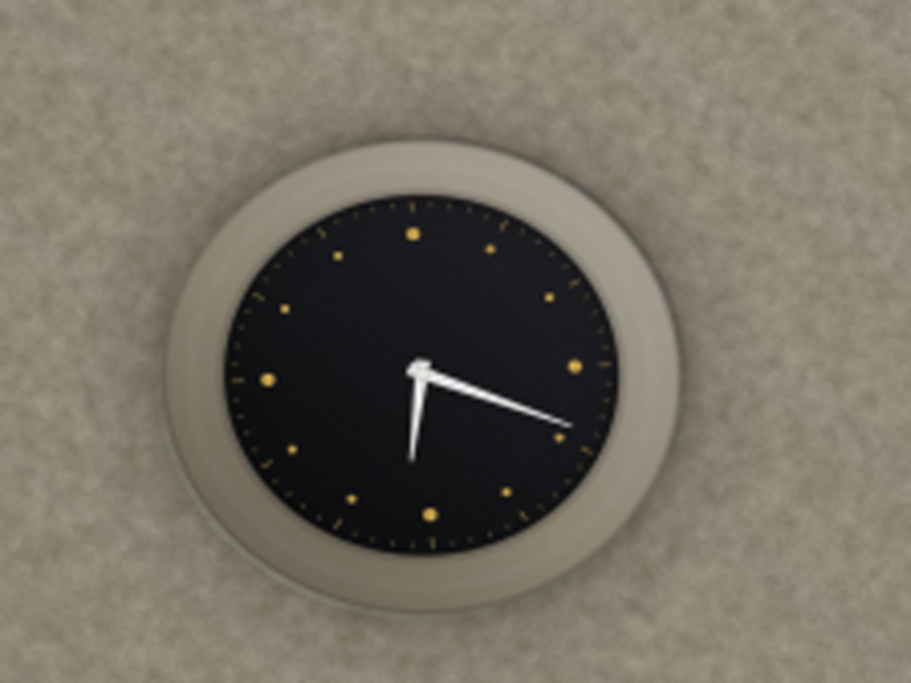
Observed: 6,19
